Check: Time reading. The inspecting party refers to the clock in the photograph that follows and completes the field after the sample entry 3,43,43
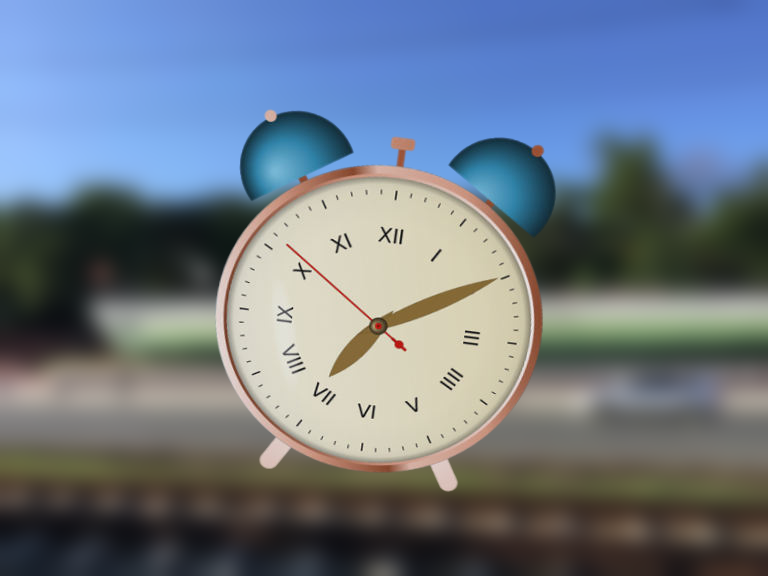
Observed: 7,09,51
